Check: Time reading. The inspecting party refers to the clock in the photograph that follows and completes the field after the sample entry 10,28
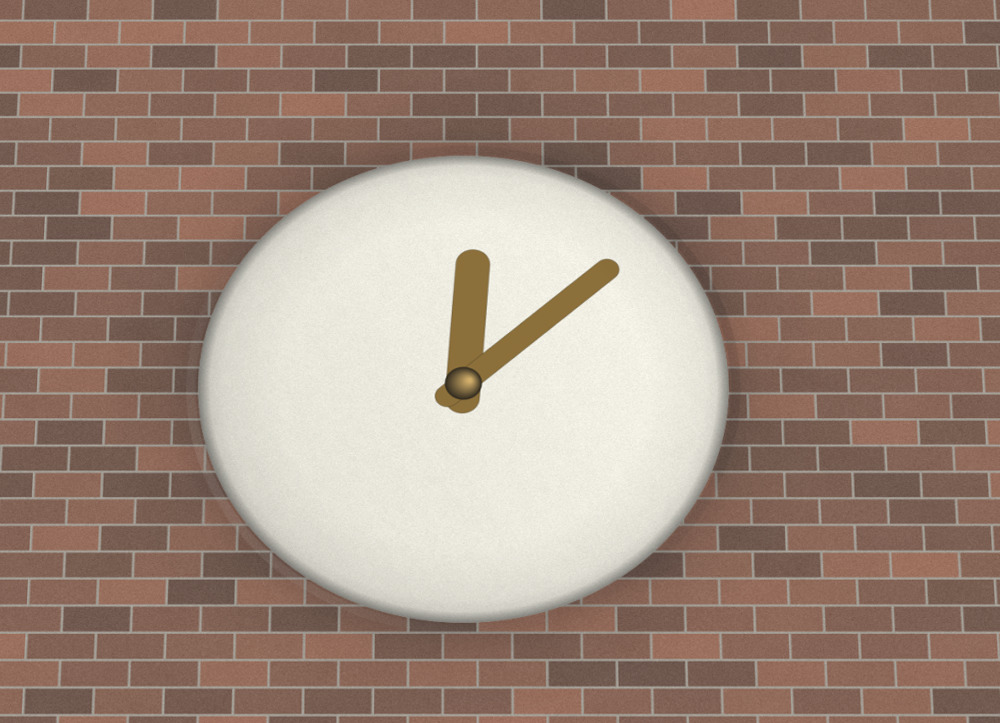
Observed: 12,08
